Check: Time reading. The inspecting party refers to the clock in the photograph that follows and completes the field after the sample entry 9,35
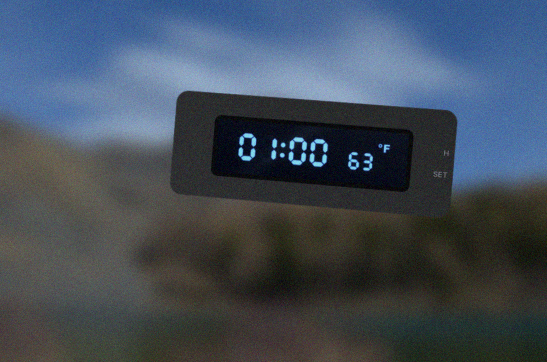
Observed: 1,00
